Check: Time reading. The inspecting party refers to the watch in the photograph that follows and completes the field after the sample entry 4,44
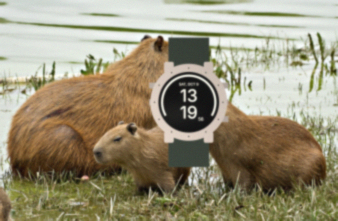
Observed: 13,19
